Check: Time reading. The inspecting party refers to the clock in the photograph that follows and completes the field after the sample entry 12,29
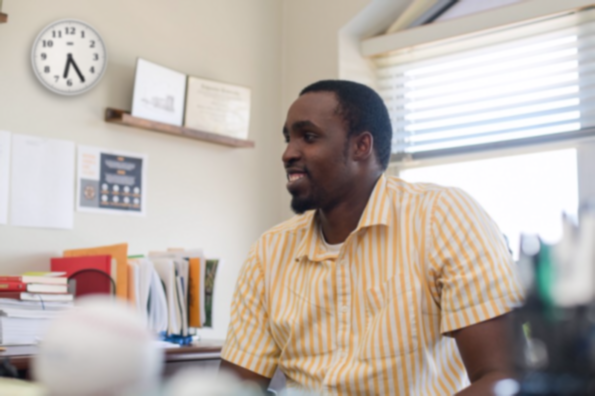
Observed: 6,25
